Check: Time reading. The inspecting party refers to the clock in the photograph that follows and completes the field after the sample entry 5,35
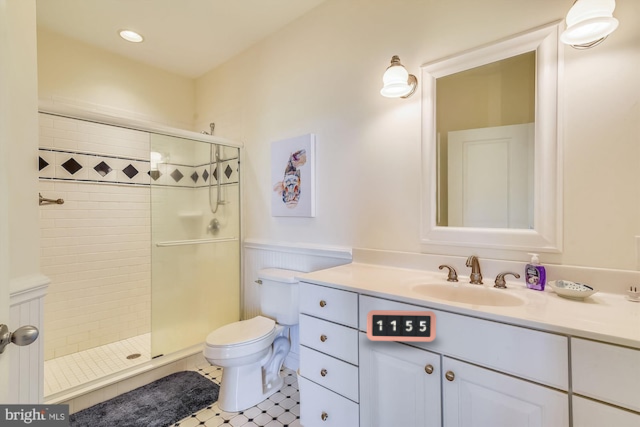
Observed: 11,55
